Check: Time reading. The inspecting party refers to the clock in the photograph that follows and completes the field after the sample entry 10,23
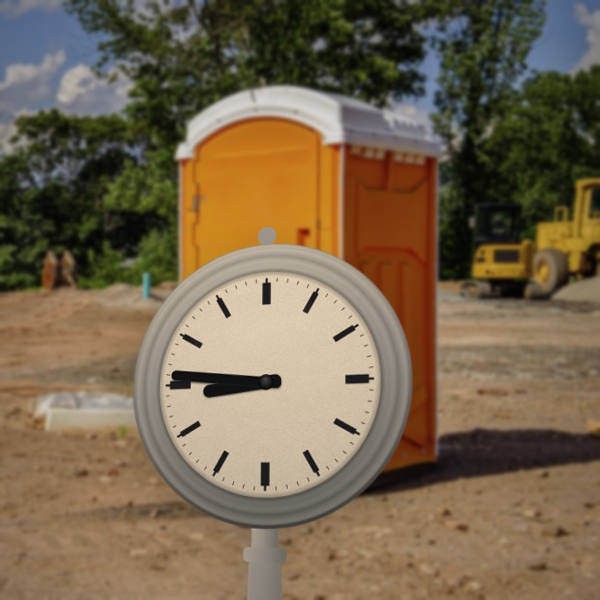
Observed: 8,46
